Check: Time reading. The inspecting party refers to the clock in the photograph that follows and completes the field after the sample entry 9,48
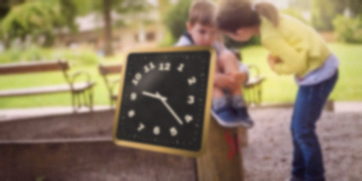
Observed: 9,22
